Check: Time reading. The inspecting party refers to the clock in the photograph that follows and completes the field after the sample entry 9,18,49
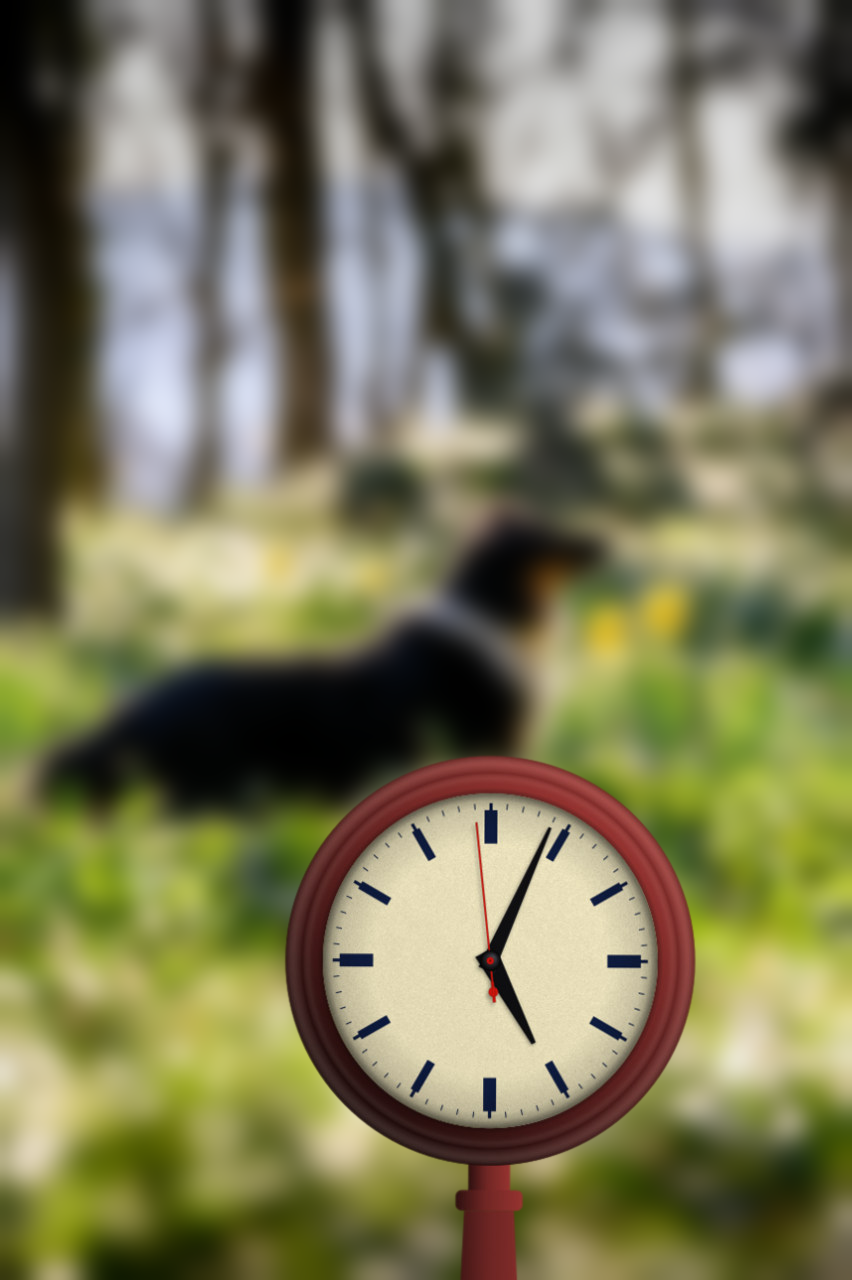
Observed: 5,03,59
